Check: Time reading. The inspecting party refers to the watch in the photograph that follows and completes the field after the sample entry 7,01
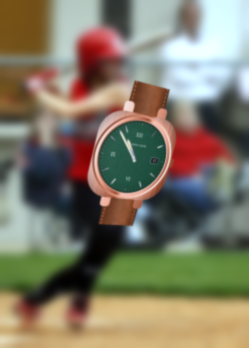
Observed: 10,53
